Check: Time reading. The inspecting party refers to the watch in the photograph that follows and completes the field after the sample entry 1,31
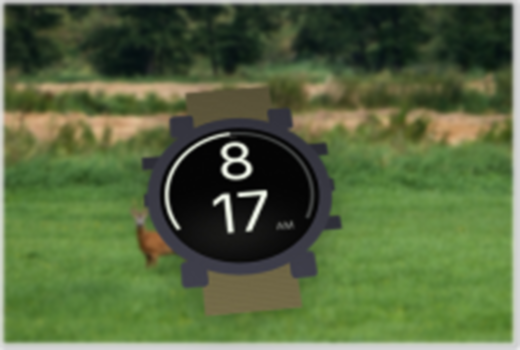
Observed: 8,17
